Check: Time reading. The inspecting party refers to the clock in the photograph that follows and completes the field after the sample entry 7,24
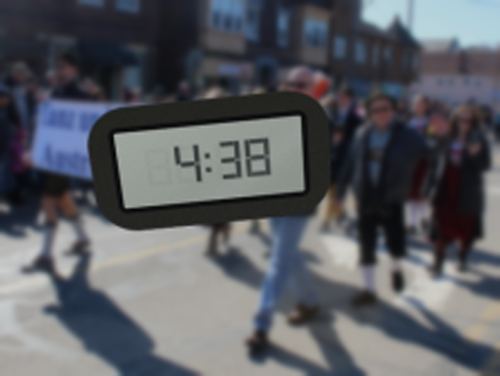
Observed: 4,38
